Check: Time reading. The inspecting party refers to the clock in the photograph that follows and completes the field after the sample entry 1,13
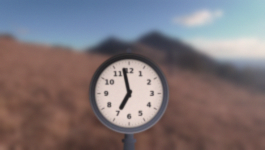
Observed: 6,58
